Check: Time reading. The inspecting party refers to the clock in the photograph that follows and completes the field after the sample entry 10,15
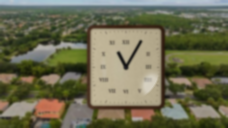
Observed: 11,05
